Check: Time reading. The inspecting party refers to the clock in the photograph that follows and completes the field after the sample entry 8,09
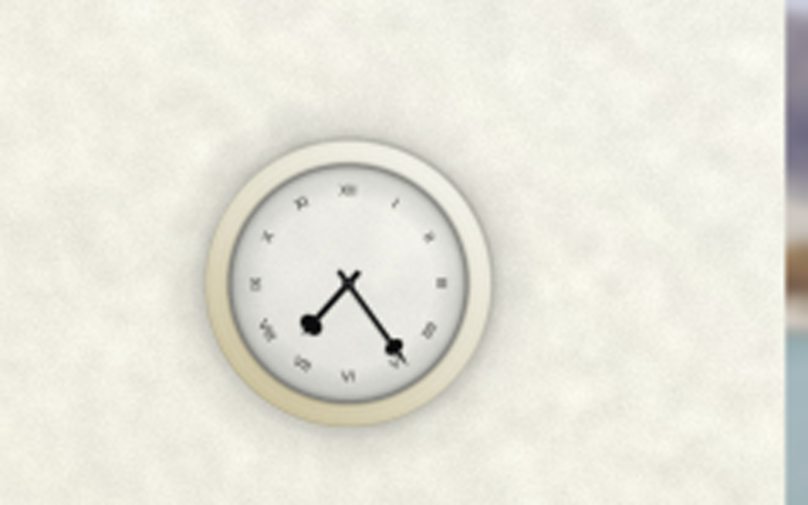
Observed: 7,24
